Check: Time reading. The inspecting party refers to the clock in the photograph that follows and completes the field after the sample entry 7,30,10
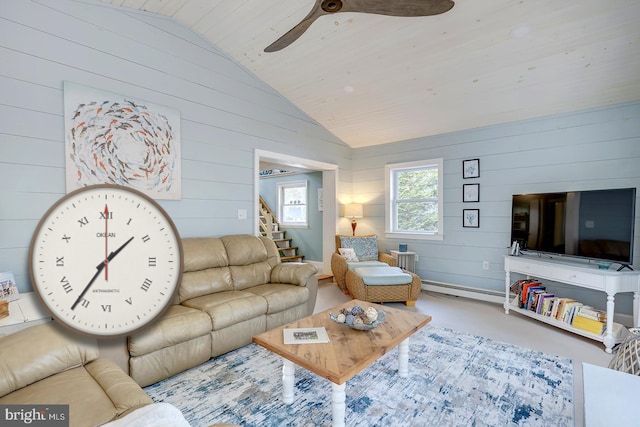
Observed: 1,36,00
